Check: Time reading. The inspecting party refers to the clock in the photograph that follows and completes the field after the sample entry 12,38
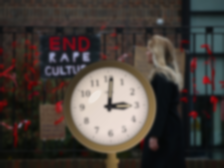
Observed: 3,01
